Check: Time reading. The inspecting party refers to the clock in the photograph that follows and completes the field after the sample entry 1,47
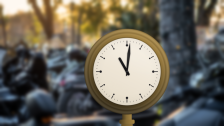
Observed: 11,01
